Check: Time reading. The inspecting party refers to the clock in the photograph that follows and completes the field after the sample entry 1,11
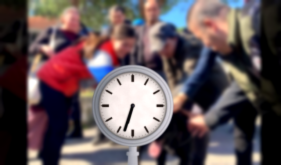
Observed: 6,33
